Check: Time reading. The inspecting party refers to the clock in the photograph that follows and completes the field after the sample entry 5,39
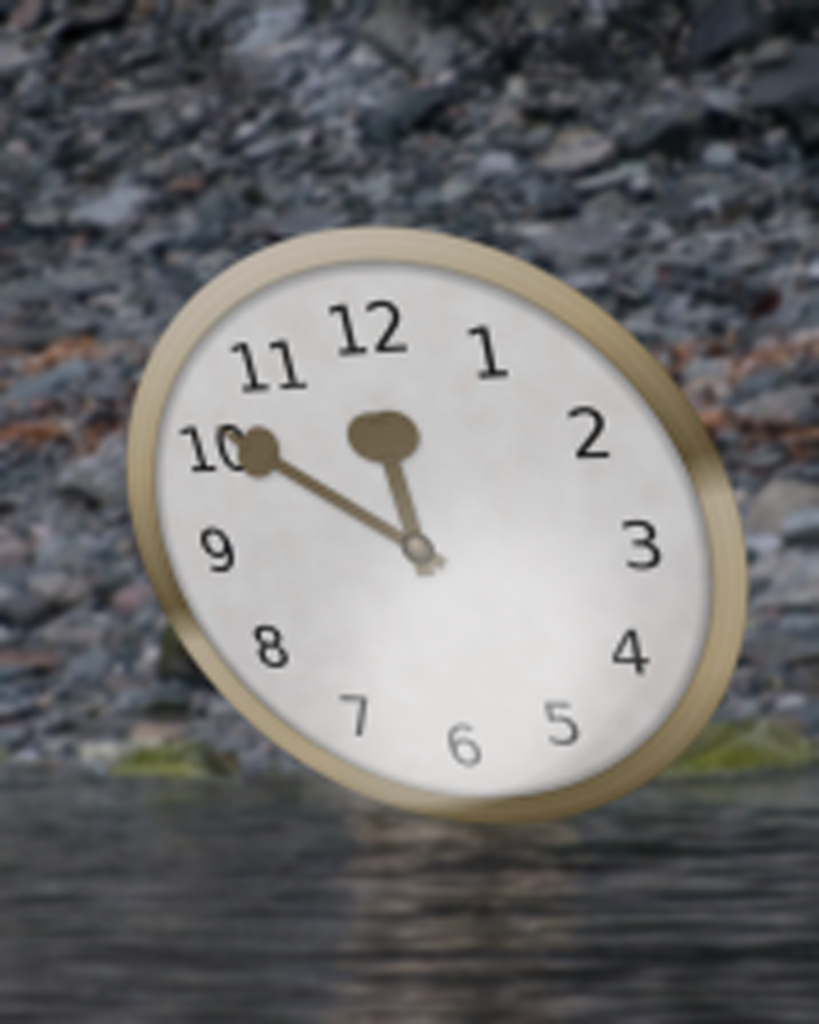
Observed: 11,51
